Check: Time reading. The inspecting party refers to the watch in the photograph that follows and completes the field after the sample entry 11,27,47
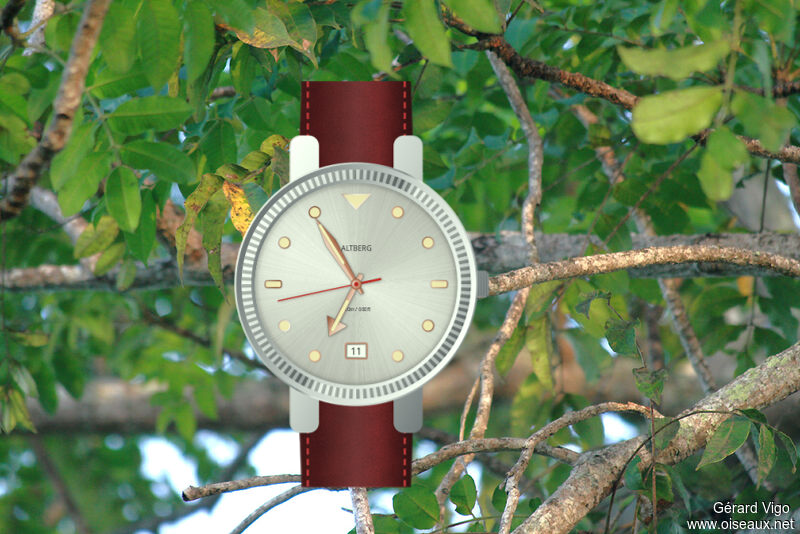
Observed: 6,54,43
